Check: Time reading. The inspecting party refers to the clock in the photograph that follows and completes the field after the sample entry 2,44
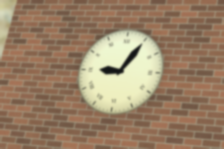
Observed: 9,05
